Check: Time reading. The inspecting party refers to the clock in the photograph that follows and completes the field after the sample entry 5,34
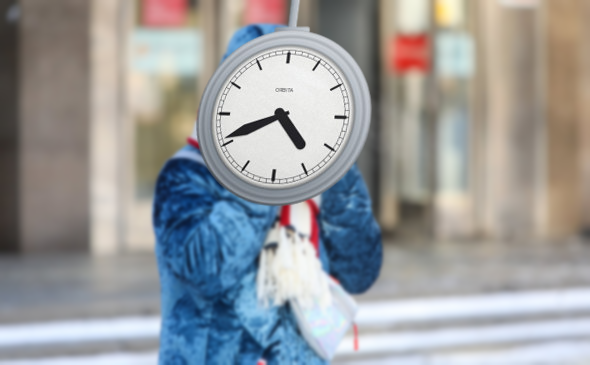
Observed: 4,41
